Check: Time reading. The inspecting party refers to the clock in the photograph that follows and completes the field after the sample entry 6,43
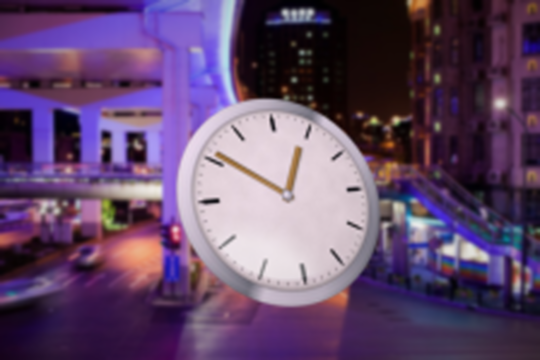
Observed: 12,51
